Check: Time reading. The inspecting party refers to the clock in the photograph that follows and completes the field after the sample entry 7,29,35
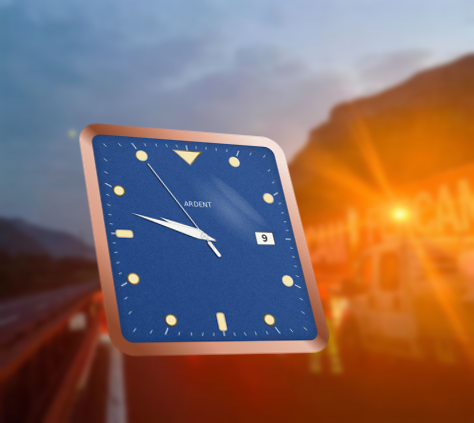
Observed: 9,47,55
